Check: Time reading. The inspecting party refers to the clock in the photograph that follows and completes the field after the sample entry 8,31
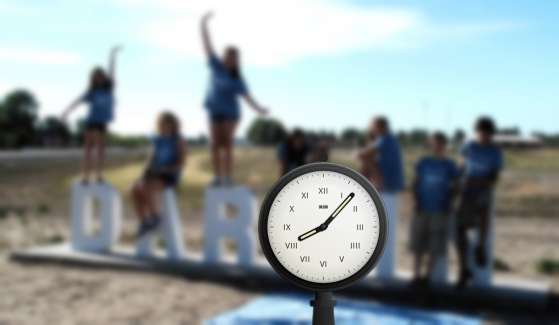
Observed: 8,07
